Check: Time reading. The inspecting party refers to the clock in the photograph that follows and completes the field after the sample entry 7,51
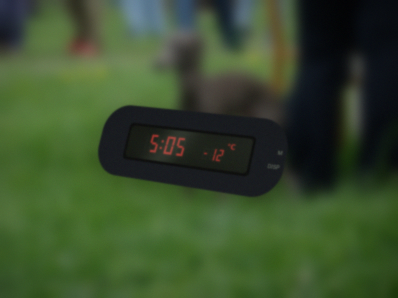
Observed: 5,05
